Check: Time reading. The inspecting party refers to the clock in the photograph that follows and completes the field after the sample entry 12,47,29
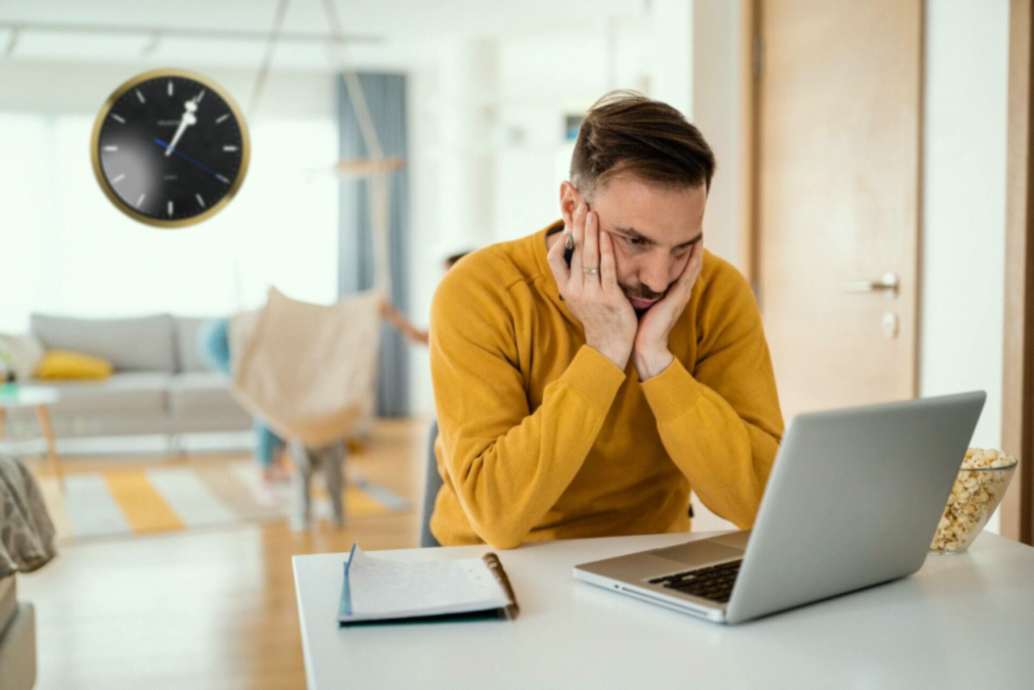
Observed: 1,04,20
